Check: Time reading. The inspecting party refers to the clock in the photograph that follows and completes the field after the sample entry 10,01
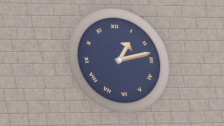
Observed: 1,13
